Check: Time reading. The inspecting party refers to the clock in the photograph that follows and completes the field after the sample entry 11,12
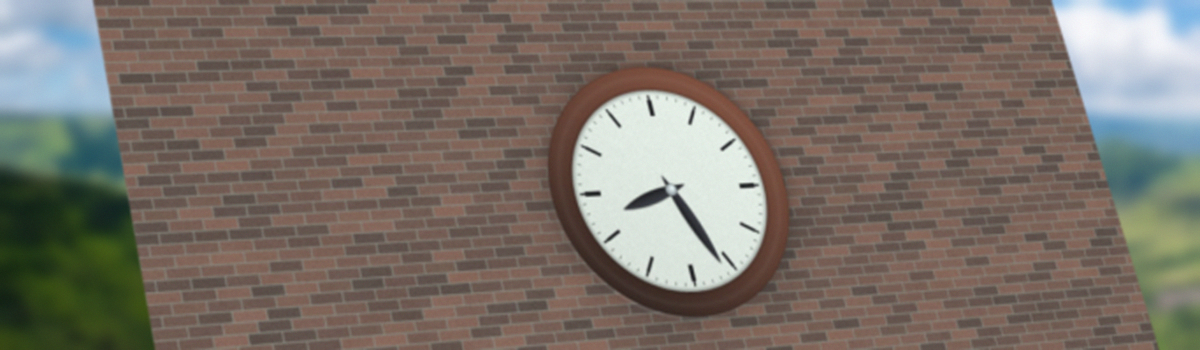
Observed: 8,26
